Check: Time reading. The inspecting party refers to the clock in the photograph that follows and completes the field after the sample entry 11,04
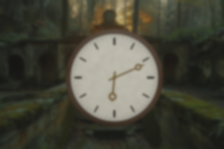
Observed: 6,11
